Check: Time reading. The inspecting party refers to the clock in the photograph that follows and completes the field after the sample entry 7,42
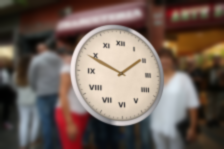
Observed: 1,49
